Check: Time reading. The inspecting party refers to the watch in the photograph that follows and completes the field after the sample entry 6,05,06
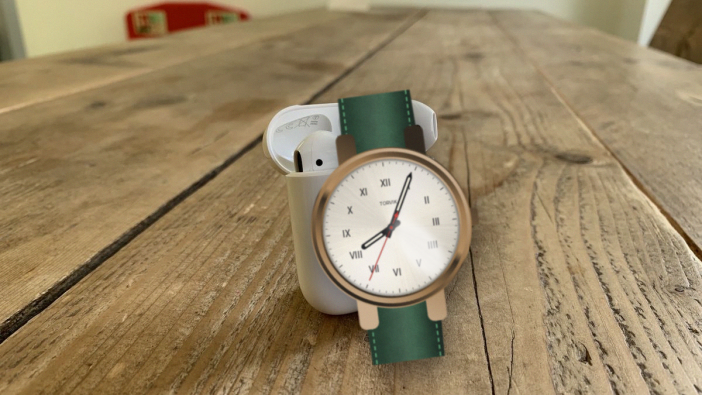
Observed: 8,04,35
